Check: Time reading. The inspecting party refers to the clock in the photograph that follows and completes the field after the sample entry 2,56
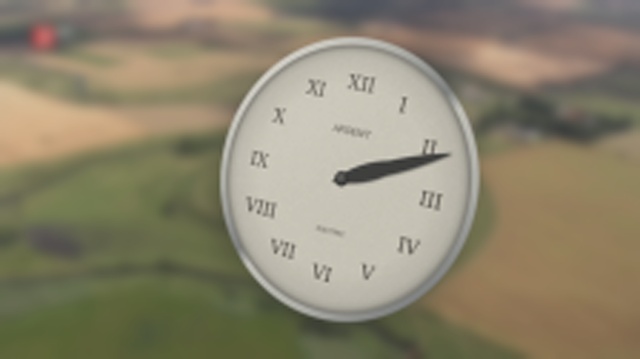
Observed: 2,11
